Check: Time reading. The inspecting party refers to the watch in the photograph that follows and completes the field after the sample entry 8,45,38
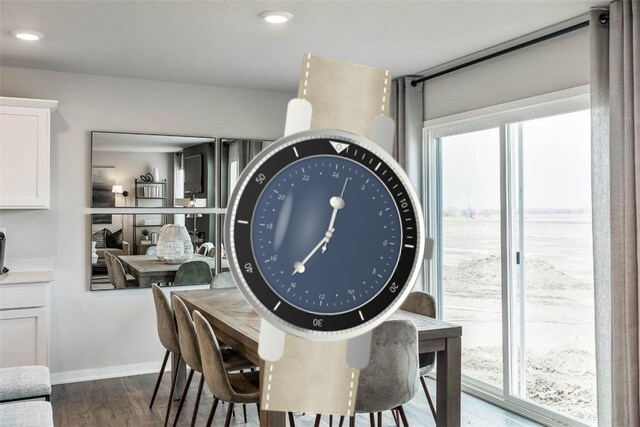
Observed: 0,36,02
